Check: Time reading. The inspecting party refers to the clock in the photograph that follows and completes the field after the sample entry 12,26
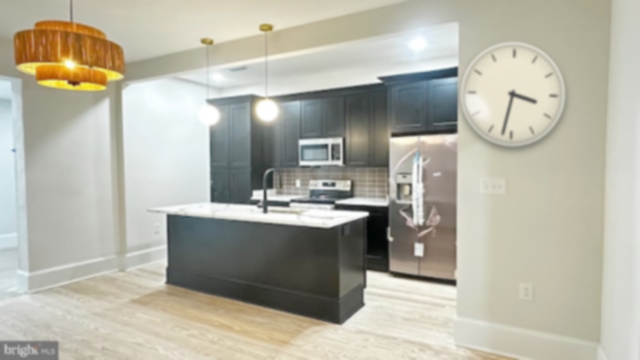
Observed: 3,32
